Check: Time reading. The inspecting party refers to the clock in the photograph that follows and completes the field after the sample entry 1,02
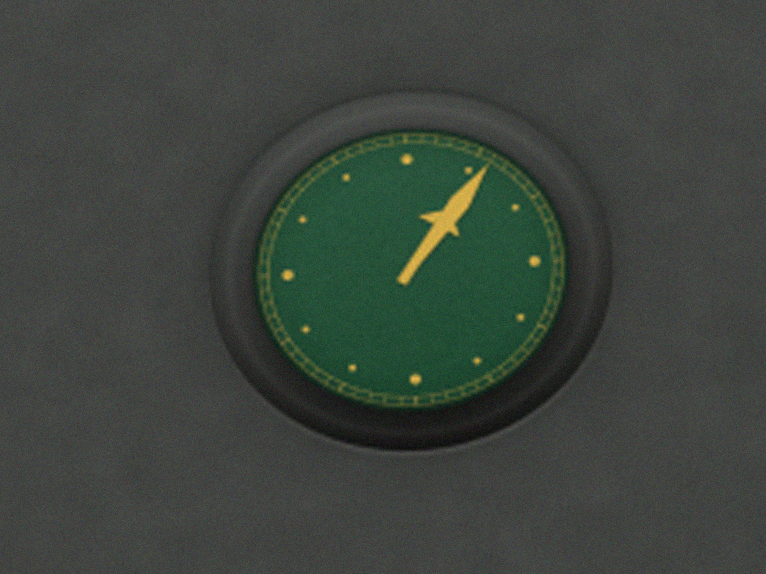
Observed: 1,06
